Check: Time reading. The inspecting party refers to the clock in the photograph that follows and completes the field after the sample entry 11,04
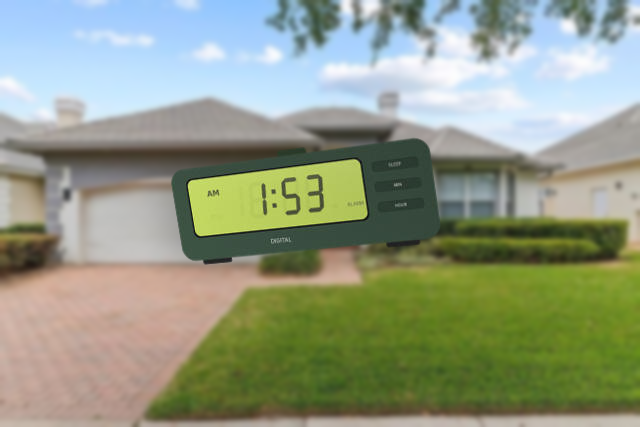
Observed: 1,53
